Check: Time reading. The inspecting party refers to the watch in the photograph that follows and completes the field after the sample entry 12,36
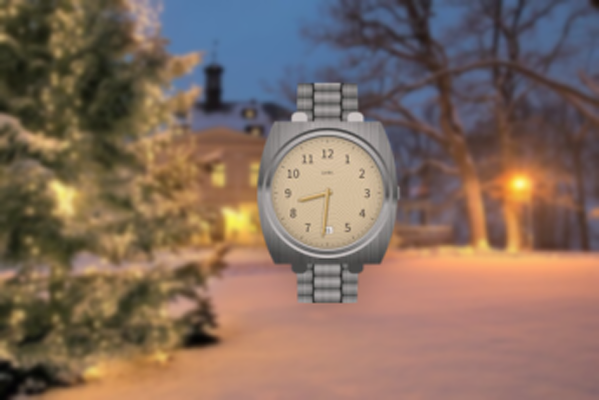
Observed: 8,31
